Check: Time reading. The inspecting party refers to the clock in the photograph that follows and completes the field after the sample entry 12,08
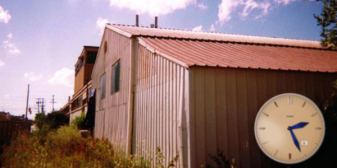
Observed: 2,26
